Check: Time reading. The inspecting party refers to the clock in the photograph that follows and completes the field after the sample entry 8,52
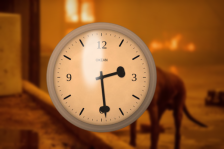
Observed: 2,29
